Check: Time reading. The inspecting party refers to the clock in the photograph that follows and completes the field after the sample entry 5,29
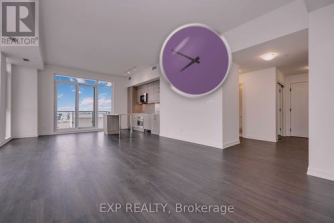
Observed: 7,49
